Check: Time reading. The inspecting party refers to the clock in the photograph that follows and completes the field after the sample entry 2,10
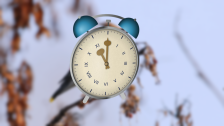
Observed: 11,00
